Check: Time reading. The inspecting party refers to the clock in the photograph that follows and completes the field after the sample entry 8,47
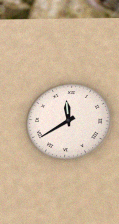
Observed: 11,39
